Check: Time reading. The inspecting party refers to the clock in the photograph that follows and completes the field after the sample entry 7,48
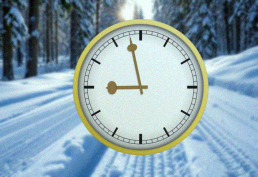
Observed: 8,58
